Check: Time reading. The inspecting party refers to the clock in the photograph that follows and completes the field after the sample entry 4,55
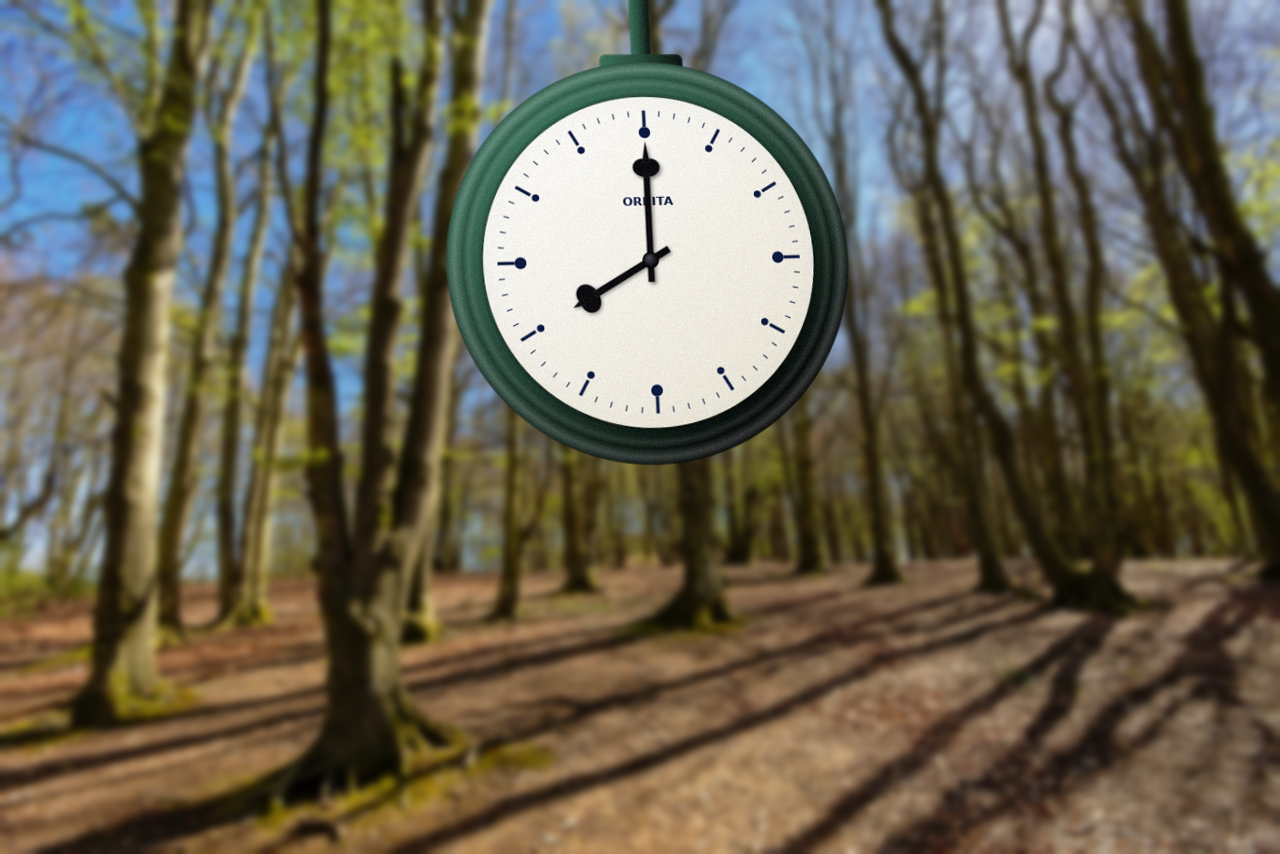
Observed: 8,00
